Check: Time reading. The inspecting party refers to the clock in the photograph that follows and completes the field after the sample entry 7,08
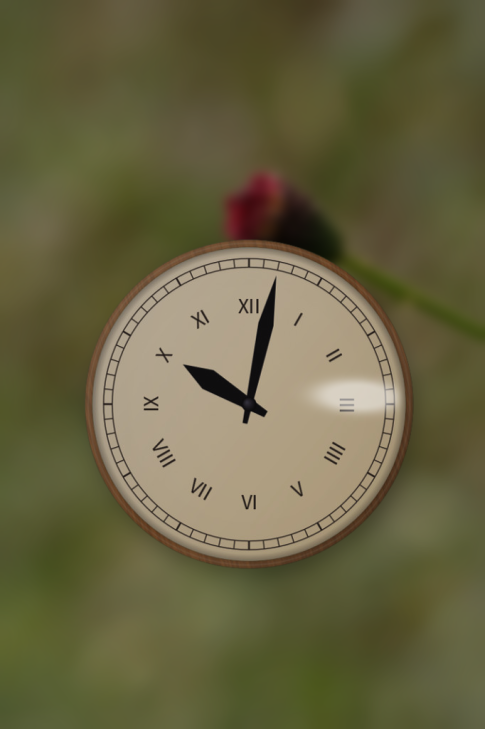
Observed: 10,02
